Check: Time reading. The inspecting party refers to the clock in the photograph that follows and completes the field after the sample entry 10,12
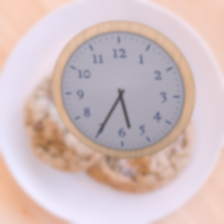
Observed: 5,35
